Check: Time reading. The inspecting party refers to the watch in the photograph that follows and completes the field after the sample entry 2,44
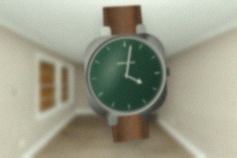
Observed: 4,02
